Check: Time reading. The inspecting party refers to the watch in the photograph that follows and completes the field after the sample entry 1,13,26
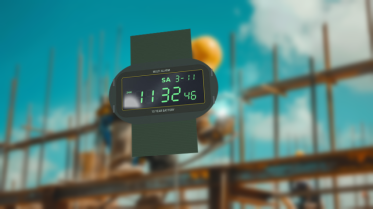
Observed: 11,32,46
